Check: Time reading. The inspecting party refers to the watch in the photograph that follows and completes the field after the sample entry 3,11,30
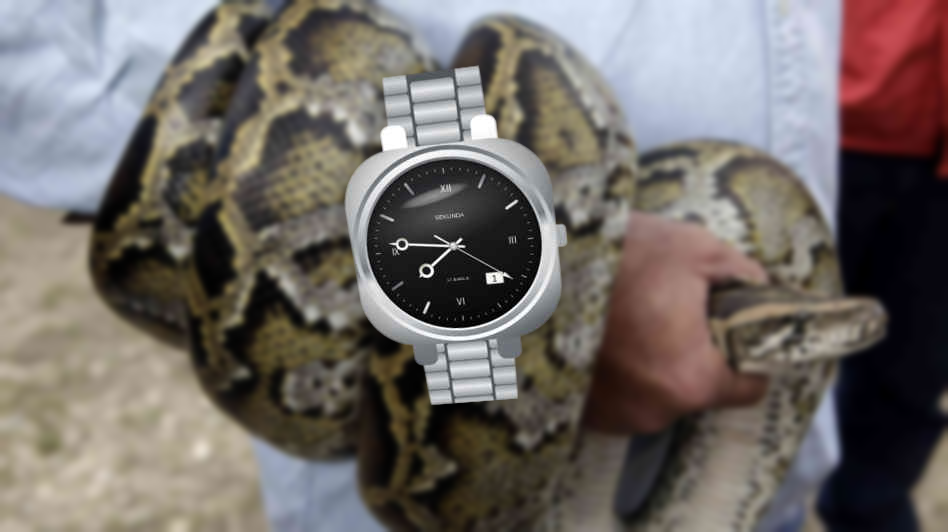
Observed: 7,46,21
